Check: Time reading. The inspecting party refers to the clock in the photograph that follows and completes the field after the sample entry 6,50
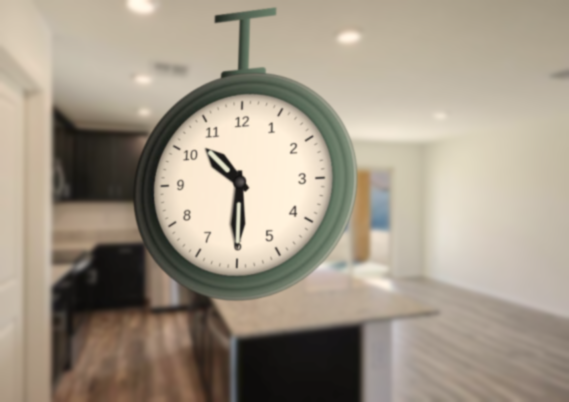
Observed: 10,30
